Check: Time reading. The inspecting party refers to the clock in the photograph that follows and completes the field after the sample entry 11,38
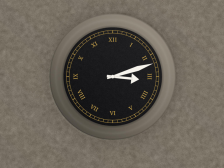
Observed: 3,12
